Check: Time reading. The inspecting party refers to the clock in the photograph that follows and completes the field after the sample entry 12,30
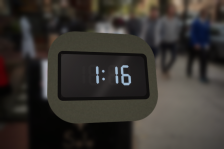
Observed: 1,16
